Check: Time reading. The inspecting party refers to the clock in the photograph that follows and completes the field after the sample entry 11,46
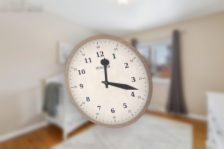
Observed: 12,18
